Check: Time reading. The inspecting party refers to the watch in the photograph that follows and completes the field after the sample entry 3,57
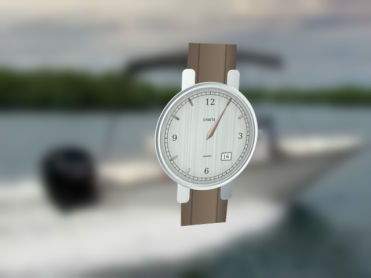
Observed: 1,05
